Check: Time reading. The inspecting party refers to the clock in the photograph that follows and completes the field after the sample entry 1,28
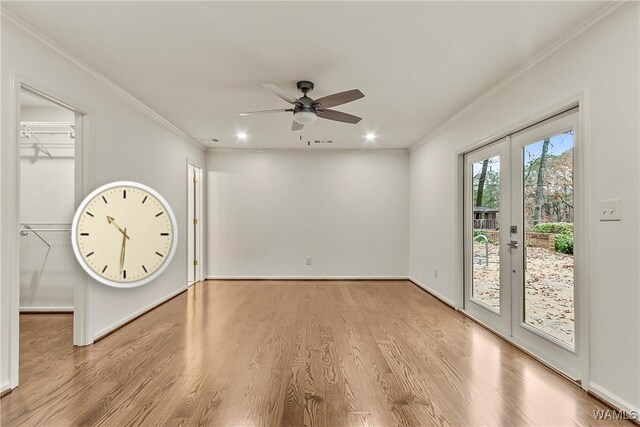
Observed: 10,31
